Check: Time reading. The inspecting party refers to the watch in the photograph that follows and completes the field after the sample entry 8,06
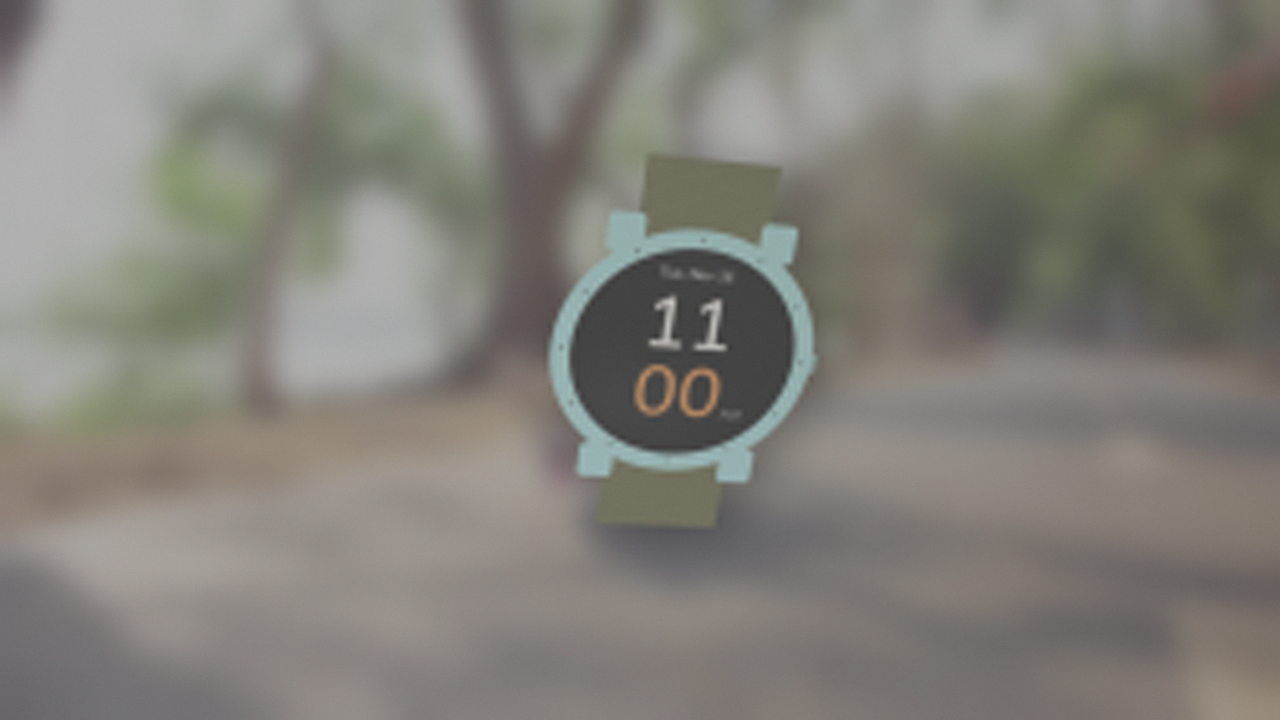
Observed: 11,00
